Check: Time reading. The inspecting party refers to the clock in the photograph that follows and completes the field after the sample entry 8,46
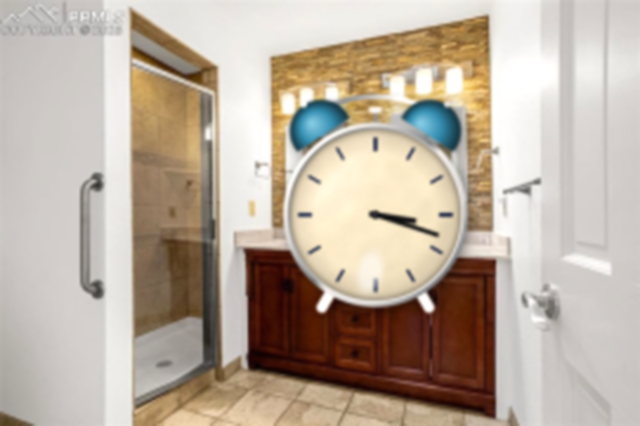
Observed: 3,18
